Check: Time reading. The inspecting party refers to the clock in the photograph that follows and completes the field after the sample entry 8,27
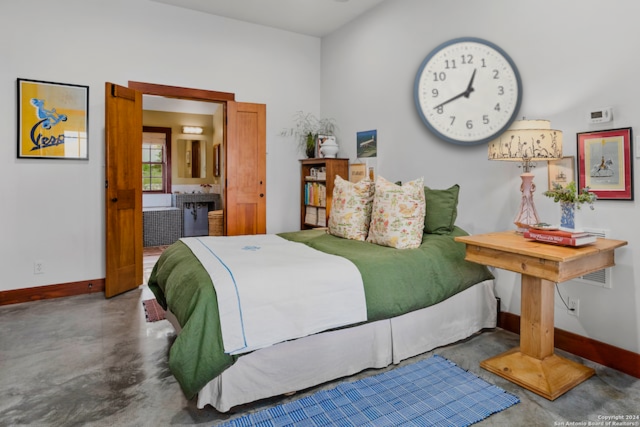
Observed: 12,41
